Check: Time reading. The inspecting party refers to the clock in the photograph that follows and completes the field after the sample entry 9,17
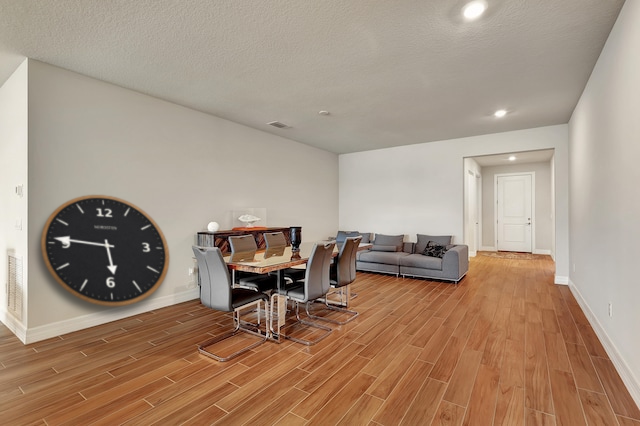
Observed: 5,46
